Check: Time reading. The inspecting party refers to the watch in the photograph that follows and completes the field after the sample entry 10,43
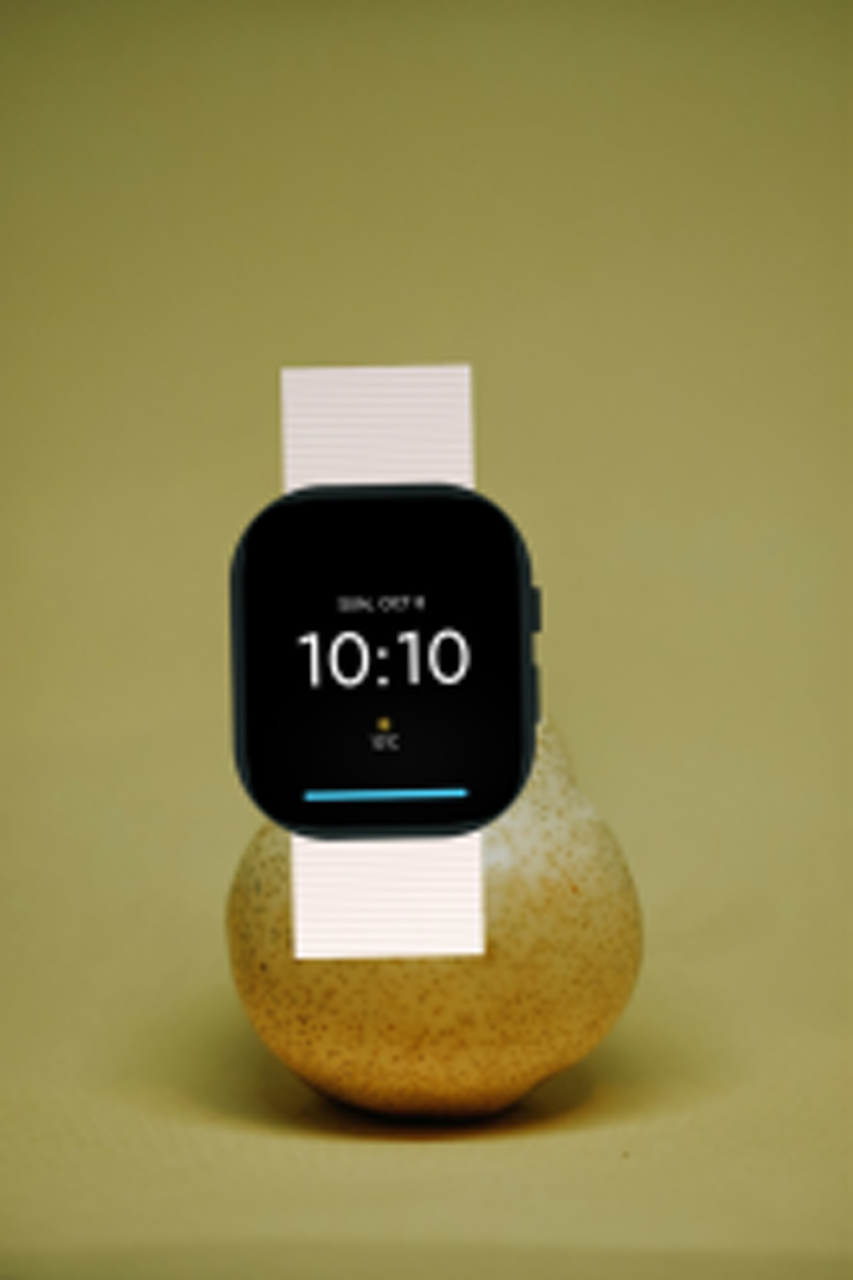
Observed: 10,10
